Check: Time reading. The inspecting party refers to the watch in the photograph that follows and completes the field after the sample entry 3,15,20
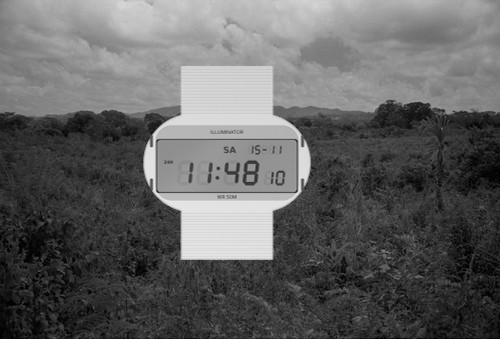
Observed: 11,48,10
